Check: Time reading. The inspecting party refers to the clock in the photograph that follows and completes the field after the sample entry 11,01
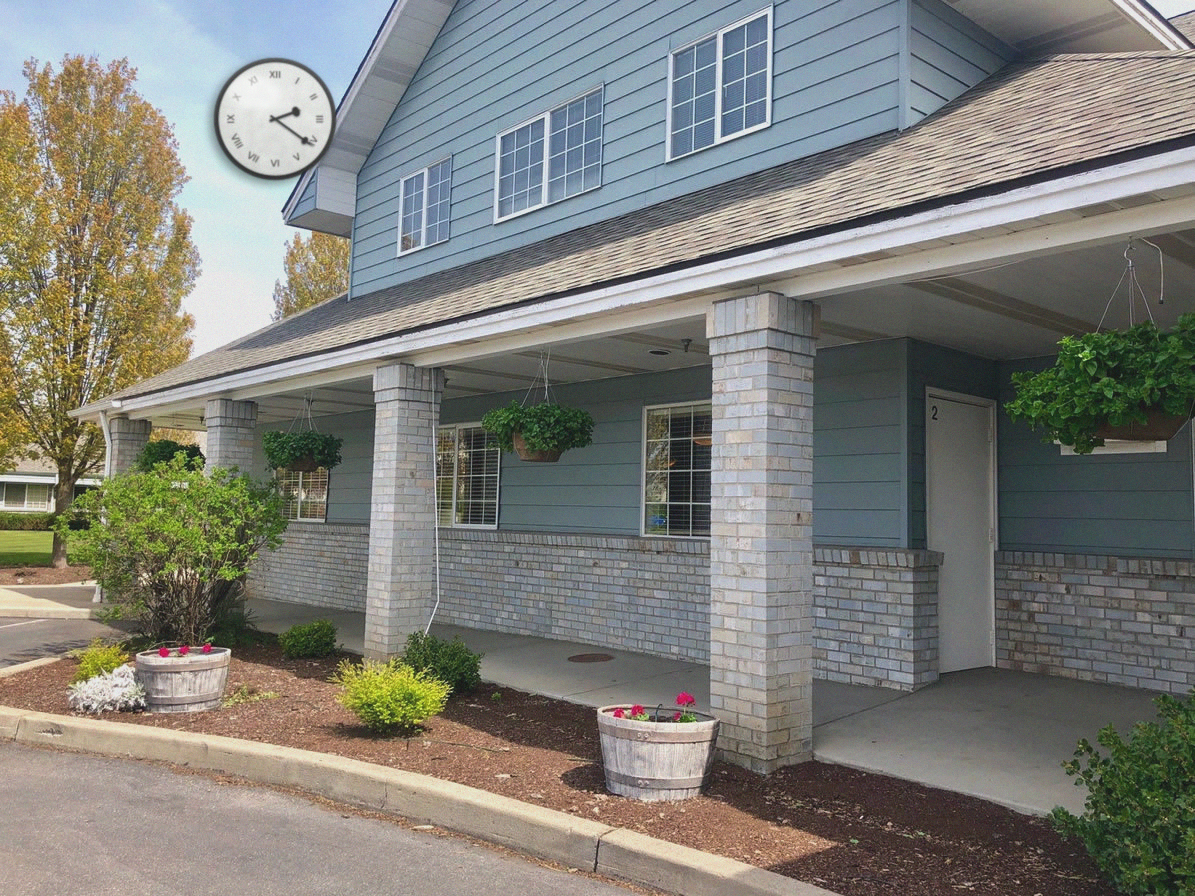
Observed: 2,21
